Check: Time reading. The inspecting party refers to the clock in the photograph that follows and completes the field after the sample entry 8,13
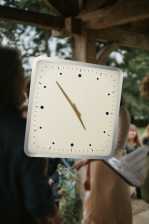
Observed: 4,53
